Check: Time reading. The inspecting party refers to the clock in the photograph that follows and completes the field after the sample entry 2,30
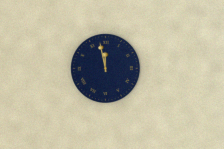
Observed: 11,58
